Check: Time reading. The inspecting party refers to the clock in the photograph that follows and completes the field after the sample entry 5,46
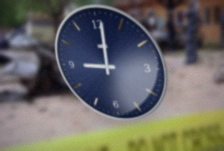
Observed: 9,01
